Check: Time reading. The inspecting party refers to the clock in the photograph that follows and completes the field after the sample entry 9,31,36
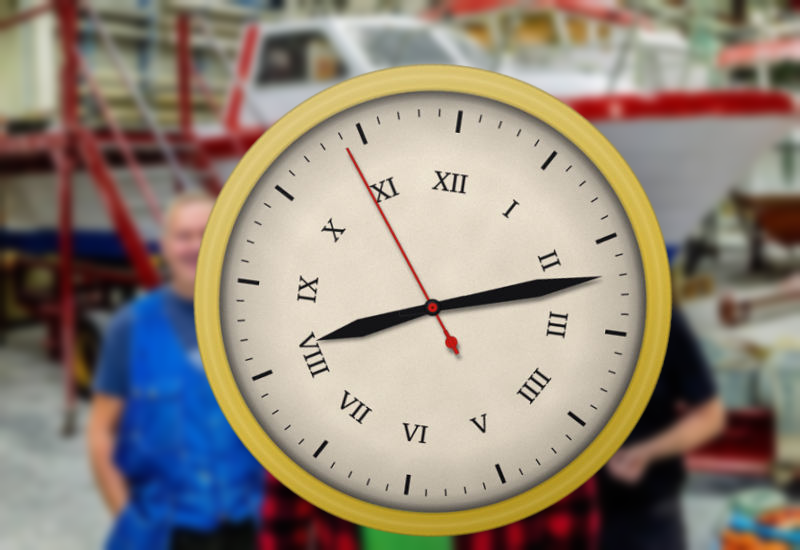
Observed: 8,11,54
